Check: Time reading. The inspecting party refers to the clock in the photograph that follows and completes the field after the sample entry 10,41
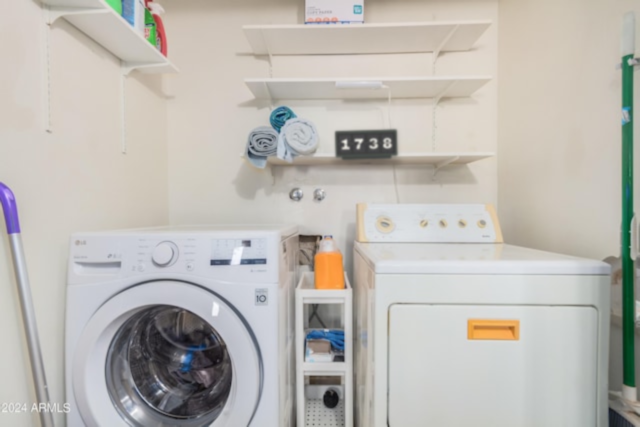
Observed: 17,38
